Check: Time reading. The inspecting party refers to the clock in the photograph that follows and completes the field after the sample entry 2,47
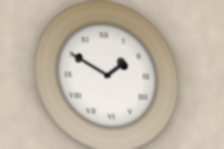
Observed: 1,50
